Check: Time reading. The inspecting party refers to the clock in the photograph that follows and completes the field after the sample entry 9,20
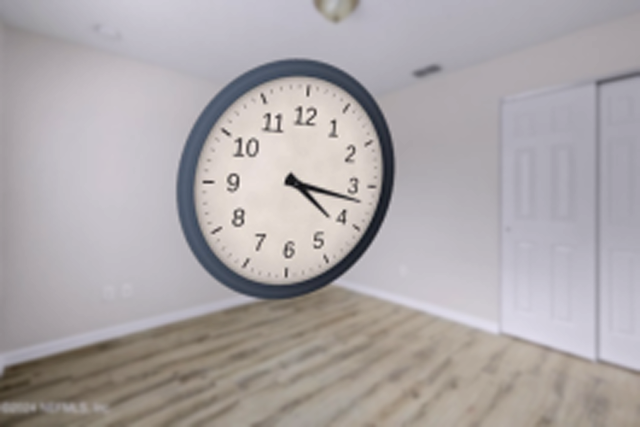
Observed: 4,17
